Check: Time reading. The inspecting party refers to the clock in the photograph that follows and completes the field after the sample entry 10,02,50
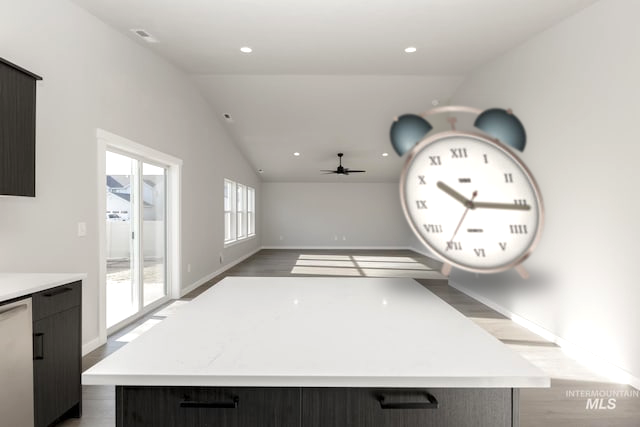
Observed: 10,15,36
